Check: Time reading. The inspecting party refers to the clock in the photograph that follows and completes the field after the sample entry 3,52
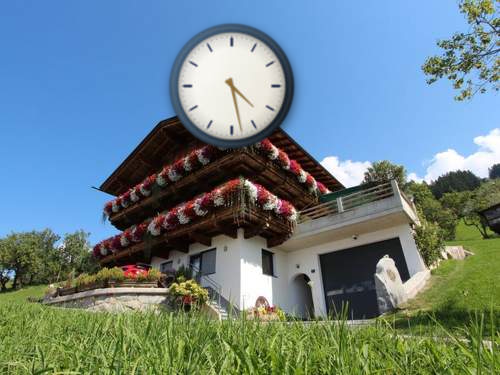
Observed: 4,28
